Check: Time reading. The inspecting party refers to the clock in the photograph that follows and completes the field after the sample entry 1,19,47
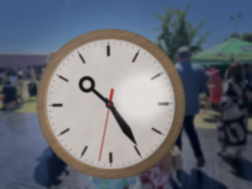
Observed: 10,24,32
